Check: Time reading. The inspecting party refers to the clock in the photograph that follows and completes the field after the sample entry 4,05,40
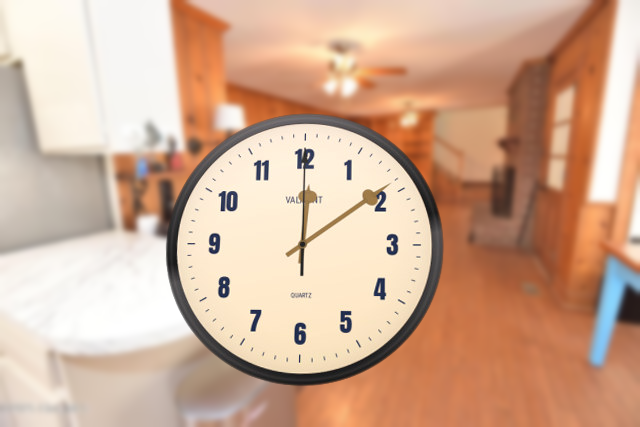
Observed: 12,09,00
